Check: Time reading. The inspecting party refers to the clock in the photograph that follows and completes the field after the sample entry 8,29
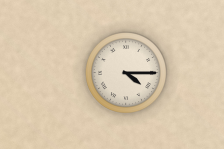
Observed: 4,15
